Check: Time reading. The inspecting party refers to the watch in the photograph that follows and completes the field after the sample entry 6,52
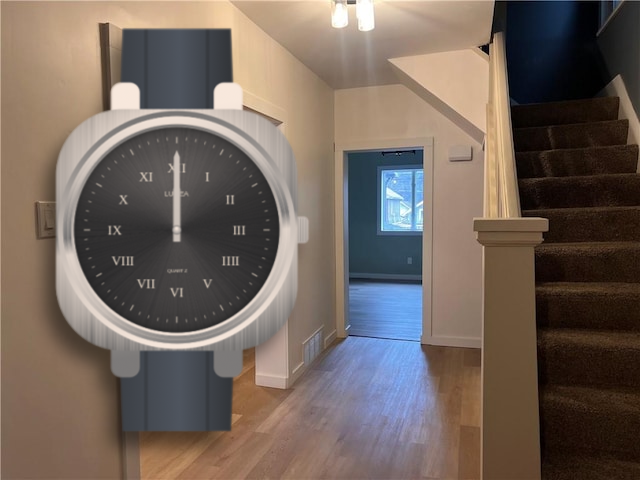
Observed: 12,00
